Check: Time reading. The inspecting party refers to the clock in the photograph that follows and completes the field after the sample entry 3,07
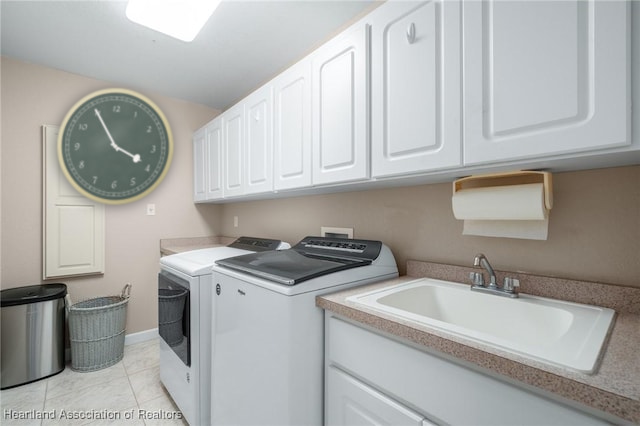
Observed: 3,55
